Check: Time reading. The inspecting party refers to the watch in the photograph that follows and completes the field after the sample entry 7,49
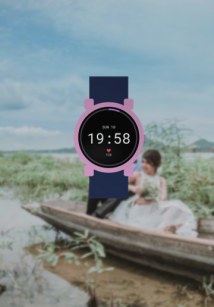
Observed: 19,58
